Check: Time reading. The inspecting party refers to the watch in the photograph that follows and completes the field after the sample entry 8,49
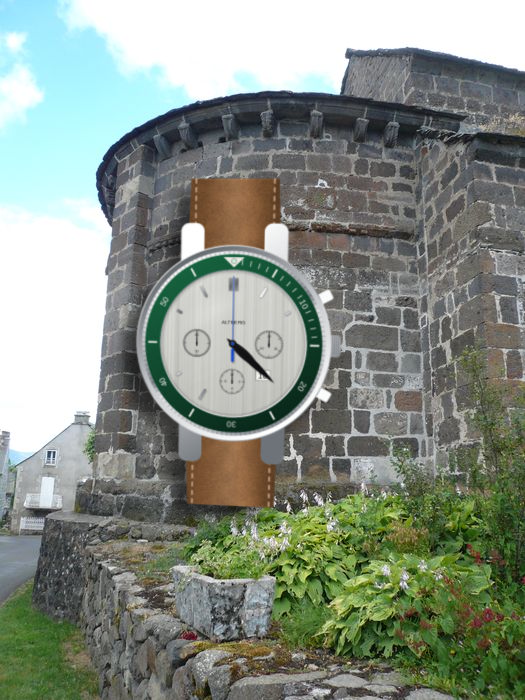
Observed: 4,22
